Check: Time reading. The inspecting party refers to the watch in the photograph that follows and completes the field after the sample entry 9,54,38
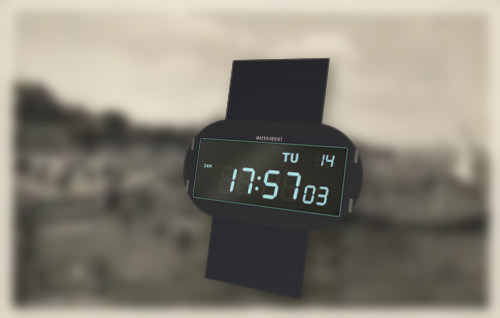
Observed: 17,57,03
